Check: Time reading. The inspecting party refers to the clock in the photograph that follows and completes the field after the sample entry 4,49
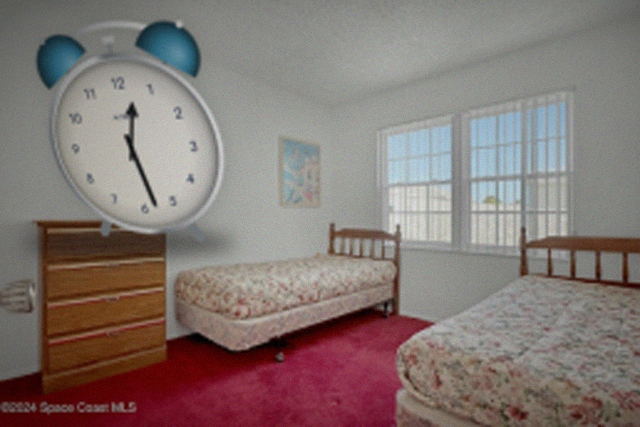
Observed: 12,28
